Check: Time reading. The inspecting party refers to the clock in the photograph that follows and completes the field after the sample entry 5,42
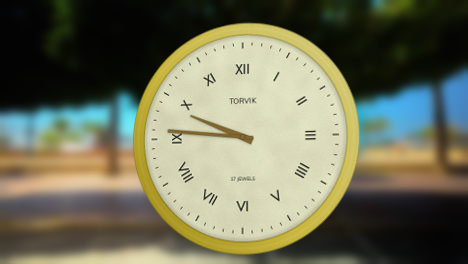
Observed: 9,46
